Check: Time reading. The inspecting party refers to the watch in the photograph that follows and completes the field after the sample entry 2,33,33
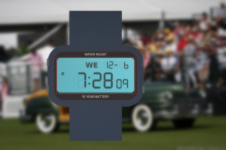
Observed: 7,28,09
